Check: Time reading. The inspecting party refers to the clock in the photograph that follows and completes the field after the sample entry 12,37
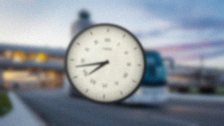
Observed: 7,43
